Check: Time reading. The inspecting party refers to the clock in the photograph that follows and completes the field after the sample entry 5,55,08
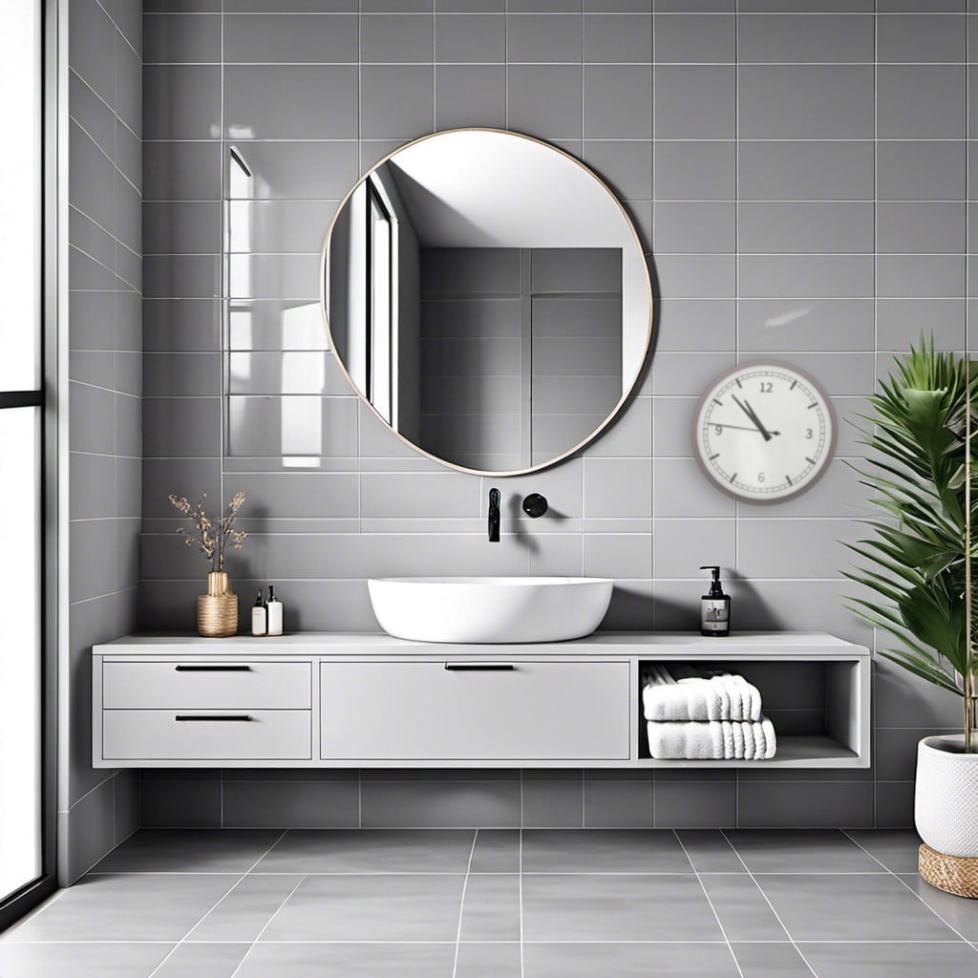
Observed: 10,52,46
